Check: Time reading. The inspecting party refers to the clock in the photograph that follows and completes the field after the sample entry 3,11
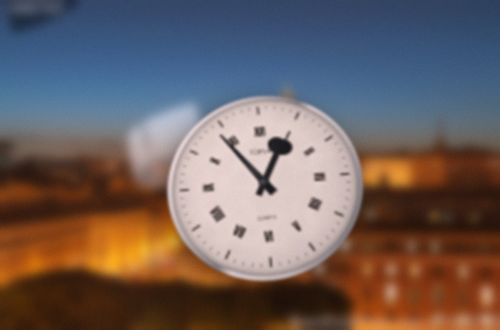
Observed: 12,54
